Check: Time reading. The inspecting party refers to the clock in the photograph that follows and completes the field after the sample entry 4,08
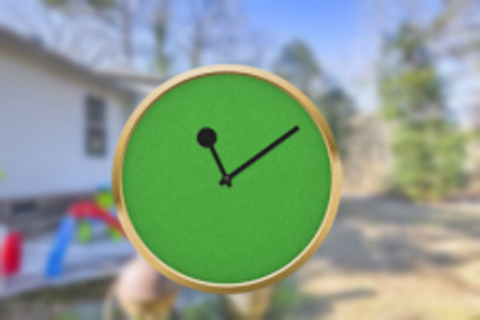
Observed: 11,09
